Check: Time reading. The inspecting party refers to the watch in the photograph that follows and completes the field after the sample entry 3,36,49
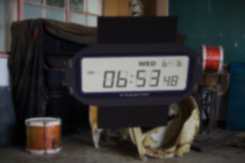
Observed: 6,53,48
